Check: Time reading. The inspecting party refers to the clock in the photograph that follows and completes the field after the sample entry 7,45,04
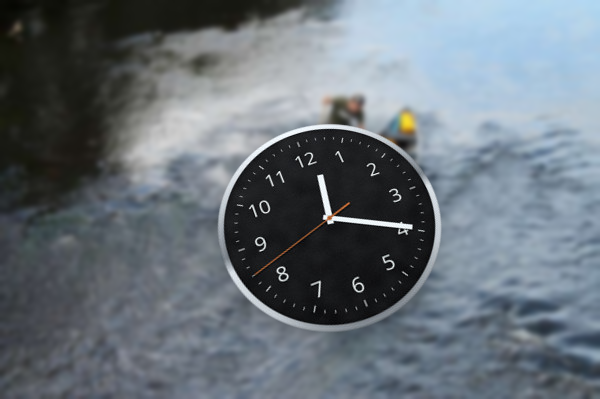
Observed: 12,19,42
